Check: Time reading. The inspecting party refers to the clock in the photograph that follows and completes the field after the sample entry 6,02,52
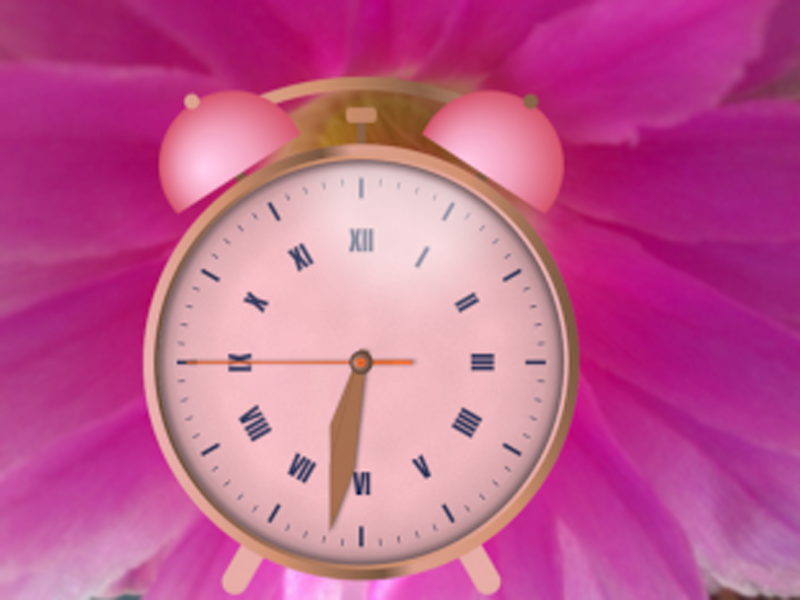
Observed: 6,31,45
